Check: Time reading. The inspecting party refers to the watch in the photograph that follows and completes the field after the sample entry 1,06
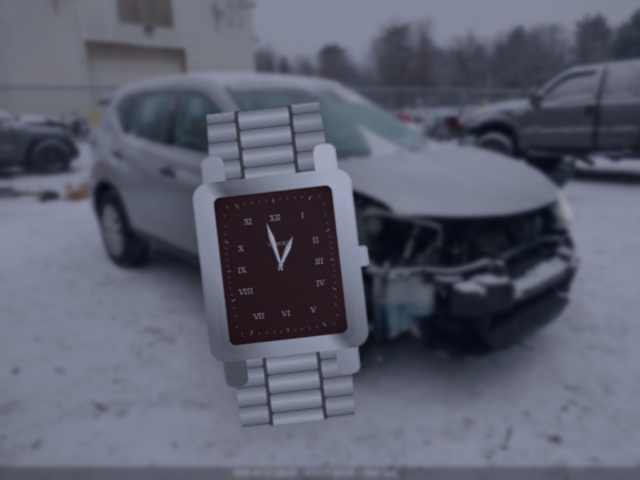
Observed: 12,58
